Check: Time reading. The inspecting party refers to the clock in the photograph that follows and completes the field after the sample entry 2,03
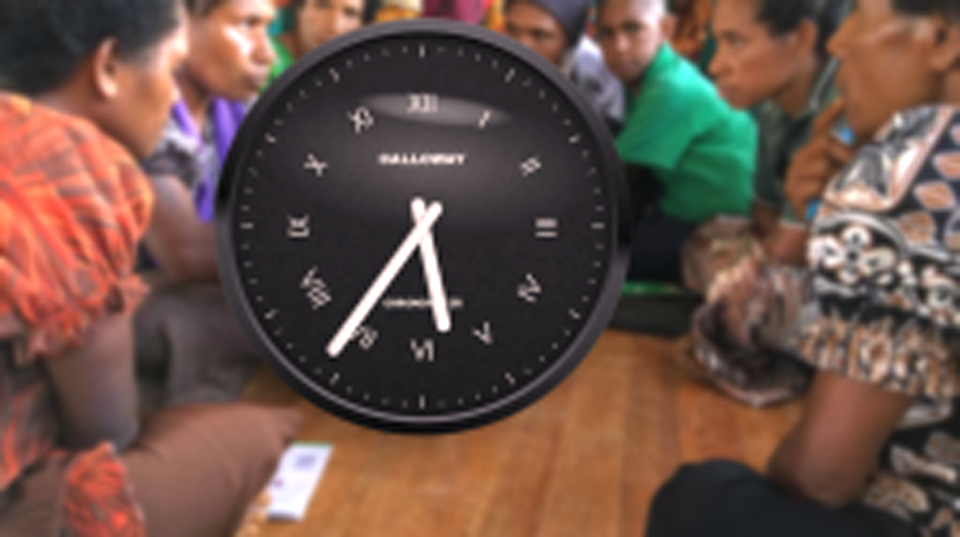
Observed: 5,36
